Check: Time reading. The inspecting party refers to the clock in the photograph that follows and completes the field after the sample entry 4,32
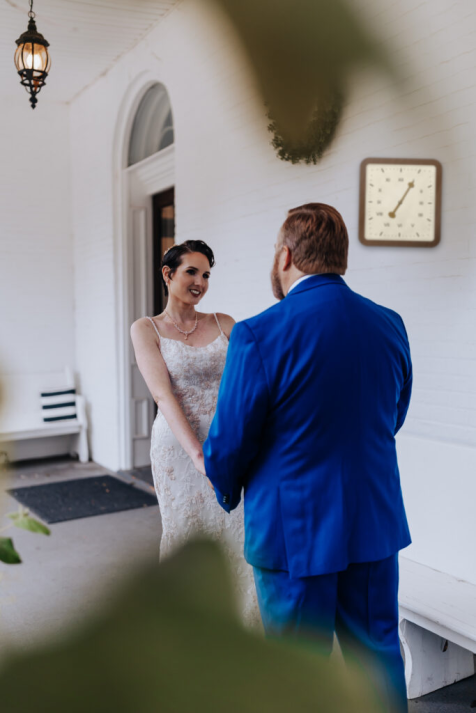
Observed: 7,05
